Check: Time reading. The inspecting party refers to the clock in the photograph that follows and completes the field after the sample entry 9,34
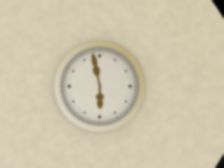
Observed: 5,58
